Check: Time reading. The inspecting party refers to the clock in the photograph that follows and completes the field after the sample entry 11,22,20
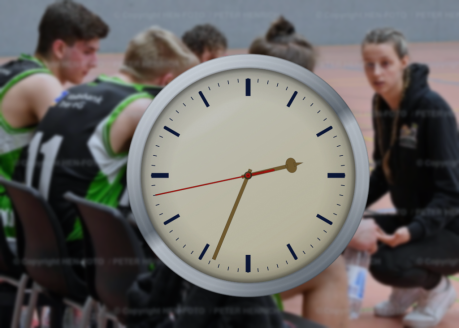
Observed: 2,33,43
